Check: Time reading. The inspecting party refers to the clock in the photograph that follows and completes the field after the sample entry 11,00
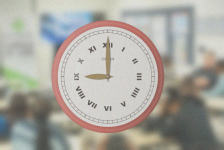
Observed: 9,00
